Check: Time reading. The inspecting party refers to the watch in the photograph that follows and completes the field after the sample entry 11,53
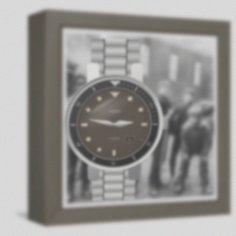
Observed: 2,47
